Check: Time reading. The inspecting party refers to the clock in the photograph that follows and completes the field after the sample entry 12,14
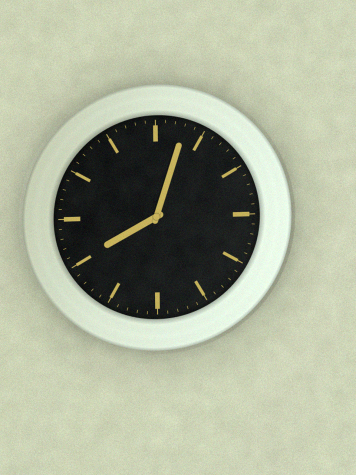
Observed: 8,03
